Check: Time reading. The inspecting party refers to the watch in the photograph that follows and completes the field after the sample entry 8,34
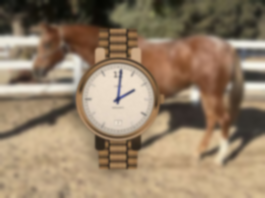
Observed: 2,01
